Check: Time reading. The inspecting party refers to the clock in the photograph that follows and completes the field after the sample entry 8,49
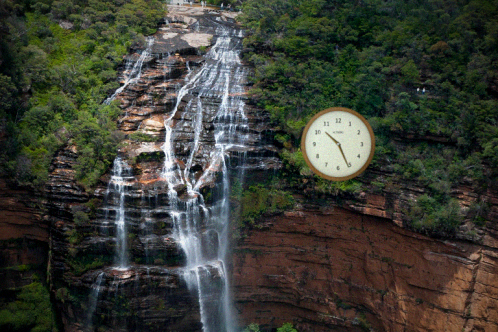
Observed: 10,26
